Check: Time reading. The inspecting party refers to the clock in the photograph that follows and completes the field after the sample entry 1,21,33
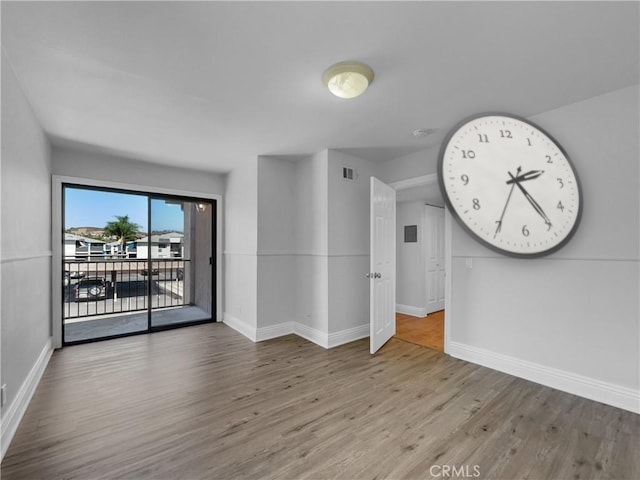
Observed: 2,24,35
